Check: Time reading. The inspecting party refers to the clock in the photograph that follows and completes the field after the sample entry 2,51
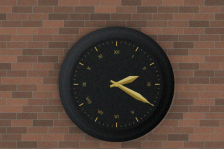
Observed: 2,20
